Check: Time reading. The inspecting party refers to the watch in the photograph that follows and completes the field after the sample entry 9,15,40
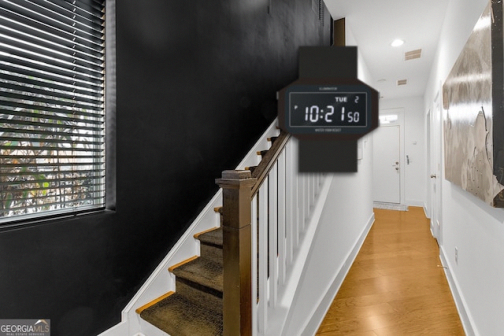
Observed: 10,21,50
